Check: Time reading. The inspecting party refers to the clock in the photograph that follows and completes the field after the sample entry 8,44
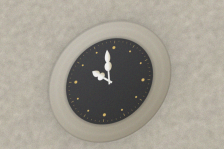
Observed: 9,58
